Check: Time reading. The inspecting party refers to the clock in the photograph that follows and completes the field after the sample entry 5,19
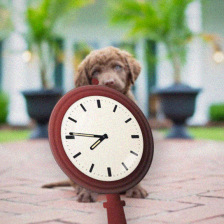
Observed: 7,46
